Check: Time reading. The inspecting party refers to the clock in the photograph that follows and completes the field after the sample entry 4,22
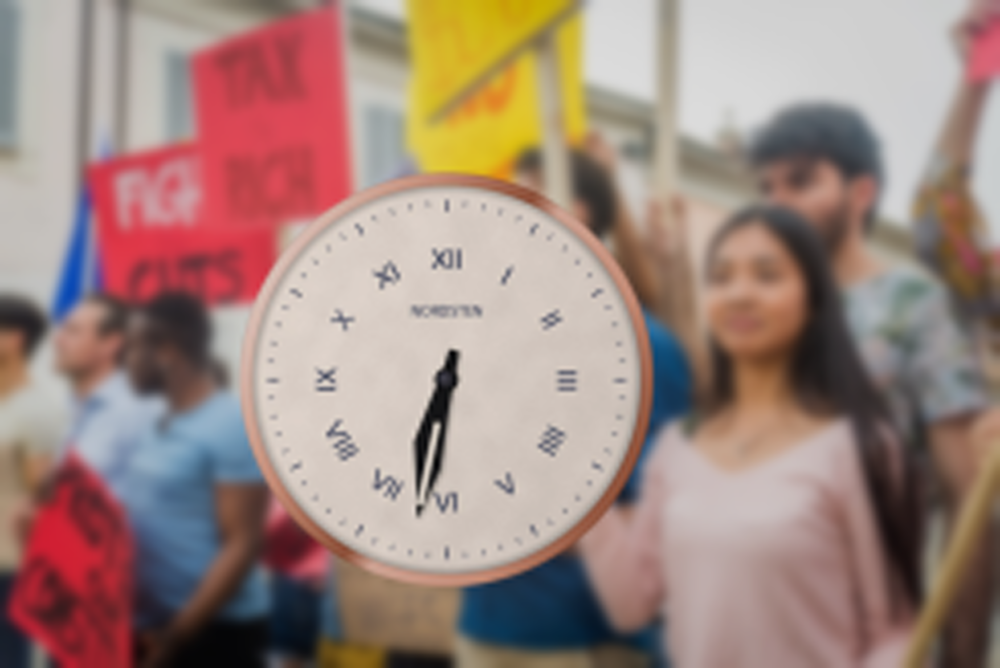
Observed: 6,32
